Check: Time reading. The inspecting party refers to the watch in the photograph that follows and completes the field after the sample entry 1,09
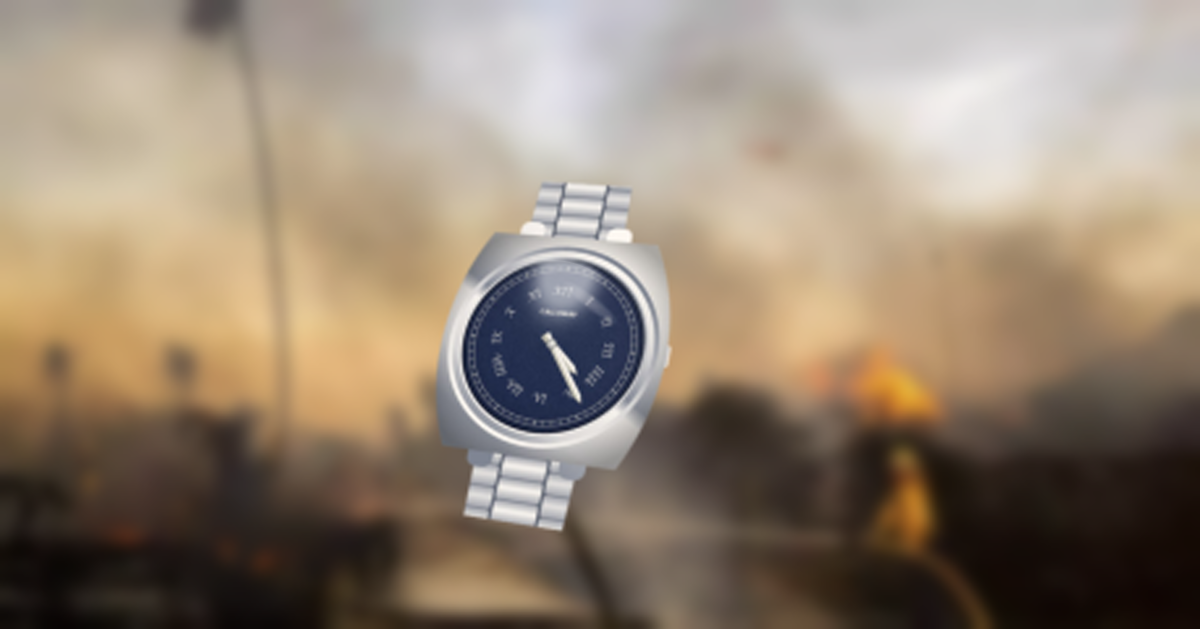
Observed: 4,24
